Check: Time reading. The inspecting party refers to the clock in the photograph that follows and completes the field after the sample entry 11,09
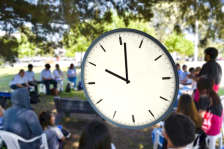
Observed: 10,01
